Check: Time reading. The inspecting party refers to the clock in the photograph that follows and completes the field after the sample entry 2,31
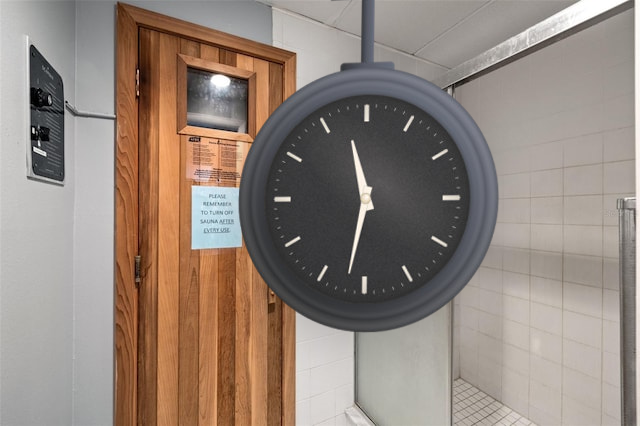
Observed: 11,32
